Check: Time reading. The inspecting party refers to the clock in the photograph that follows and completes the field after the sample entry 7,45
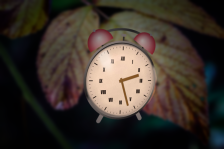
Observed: 2,27
